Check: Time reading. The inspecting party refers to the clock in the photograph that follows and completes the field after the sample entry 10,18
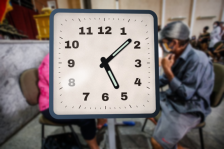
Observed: 5,08
